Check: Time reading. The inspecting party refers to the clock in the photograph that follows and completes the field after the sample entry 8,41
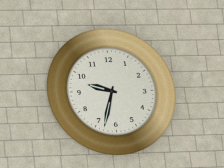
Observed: 9,33
